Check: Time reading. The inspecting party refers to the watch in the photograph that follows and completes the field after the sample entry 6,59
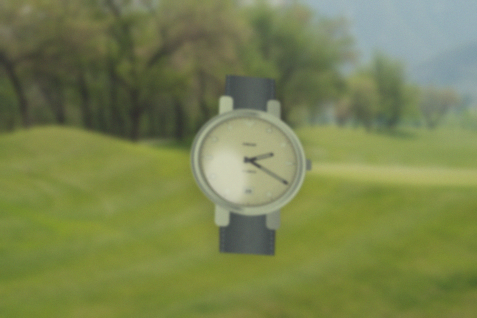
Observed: 2,20
